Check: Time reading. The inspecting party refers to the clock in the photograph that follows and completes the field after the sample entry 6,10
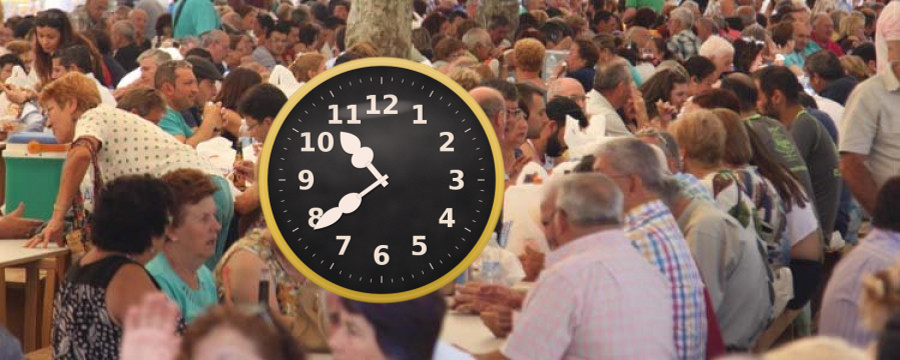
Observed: 10,39
